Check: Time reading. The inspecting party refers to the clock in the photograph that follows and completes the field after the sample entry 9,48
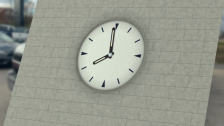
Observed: 7,59
